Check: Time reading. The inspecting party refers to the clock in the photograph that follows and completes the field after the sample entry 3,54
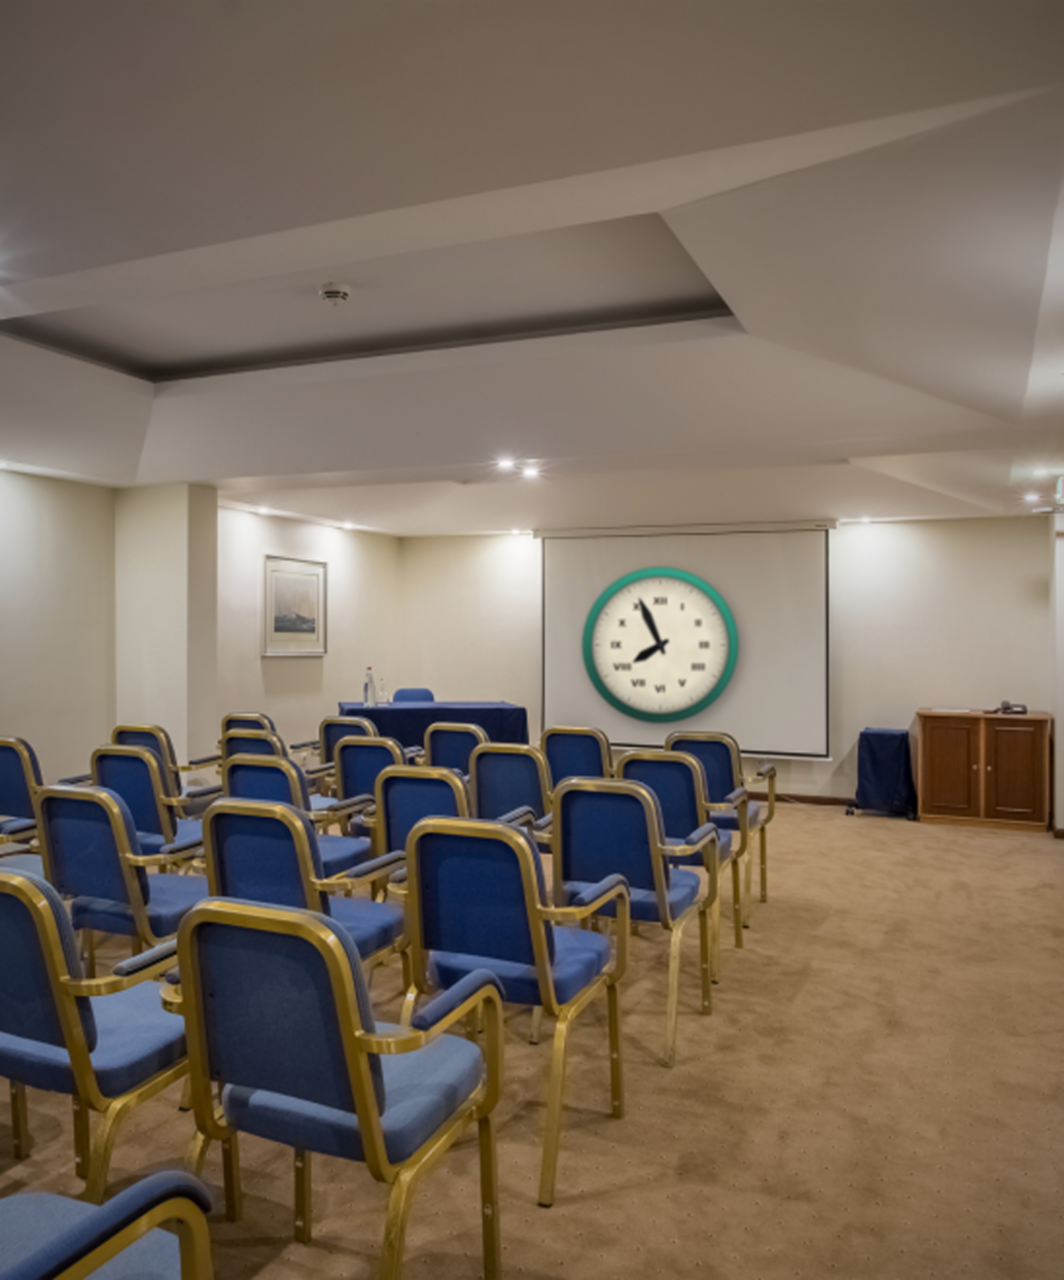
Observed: 7,56
